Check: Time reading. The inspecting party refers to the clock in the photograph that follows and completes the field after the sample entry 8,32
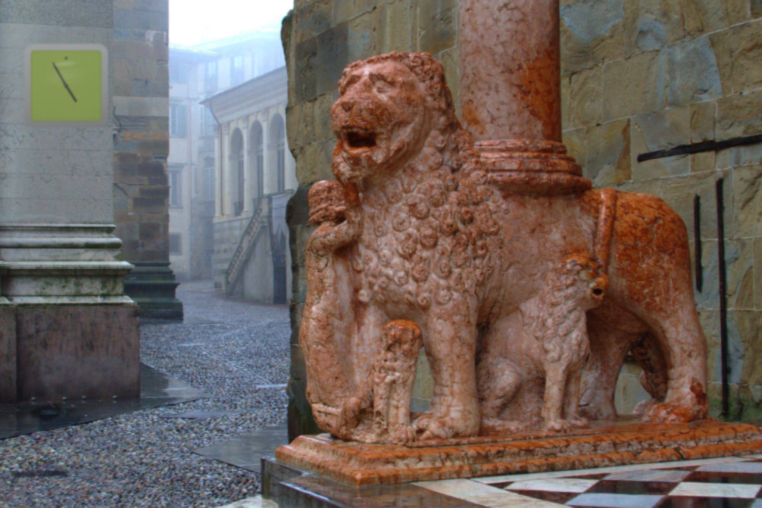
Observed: 4,55
